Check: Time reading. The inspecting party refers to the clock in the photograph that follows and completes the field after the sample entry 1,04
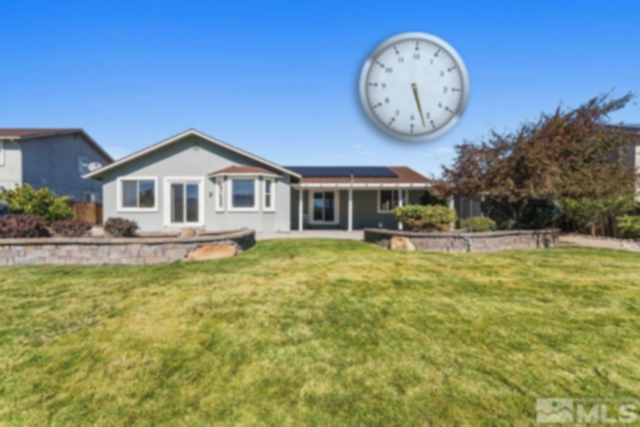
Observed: 5,27
